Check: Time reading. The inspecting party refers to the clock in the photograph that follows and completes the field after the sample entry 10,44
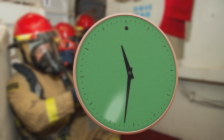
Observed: 11,32
